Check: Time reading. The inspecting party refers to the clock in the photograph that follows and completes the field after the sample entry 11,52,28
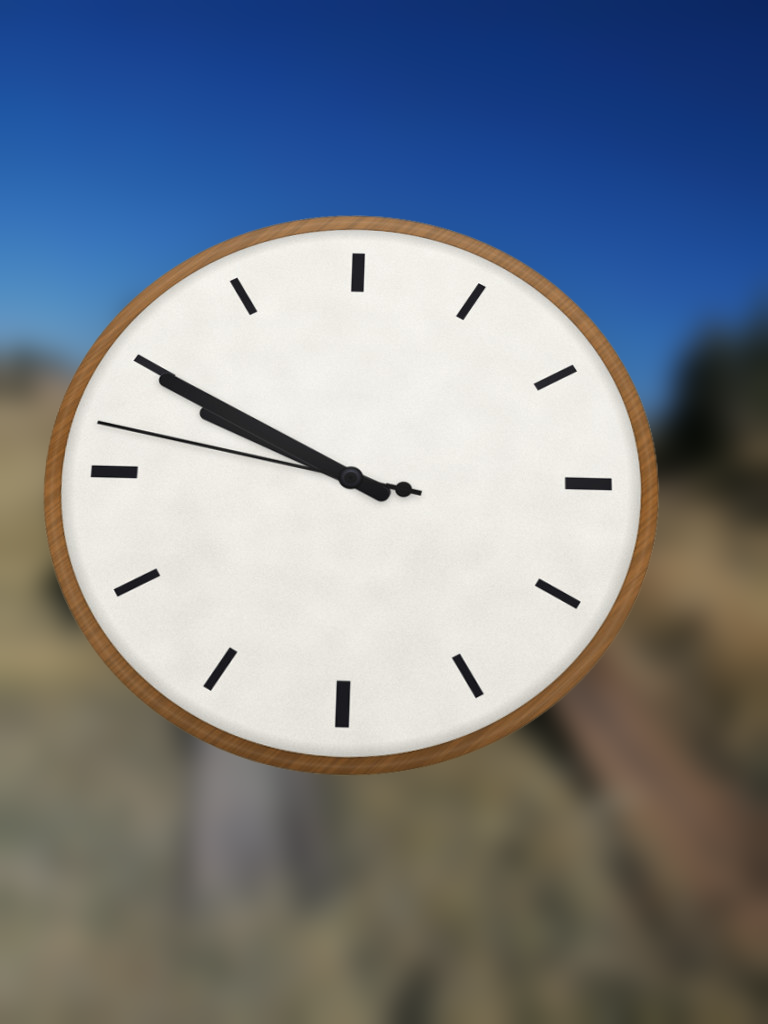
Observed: 9,49,47
